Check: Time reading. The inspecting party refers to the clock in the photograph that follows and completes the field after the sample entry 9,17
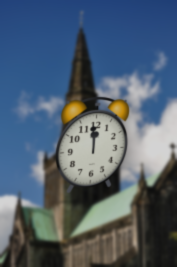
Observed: 11,59
